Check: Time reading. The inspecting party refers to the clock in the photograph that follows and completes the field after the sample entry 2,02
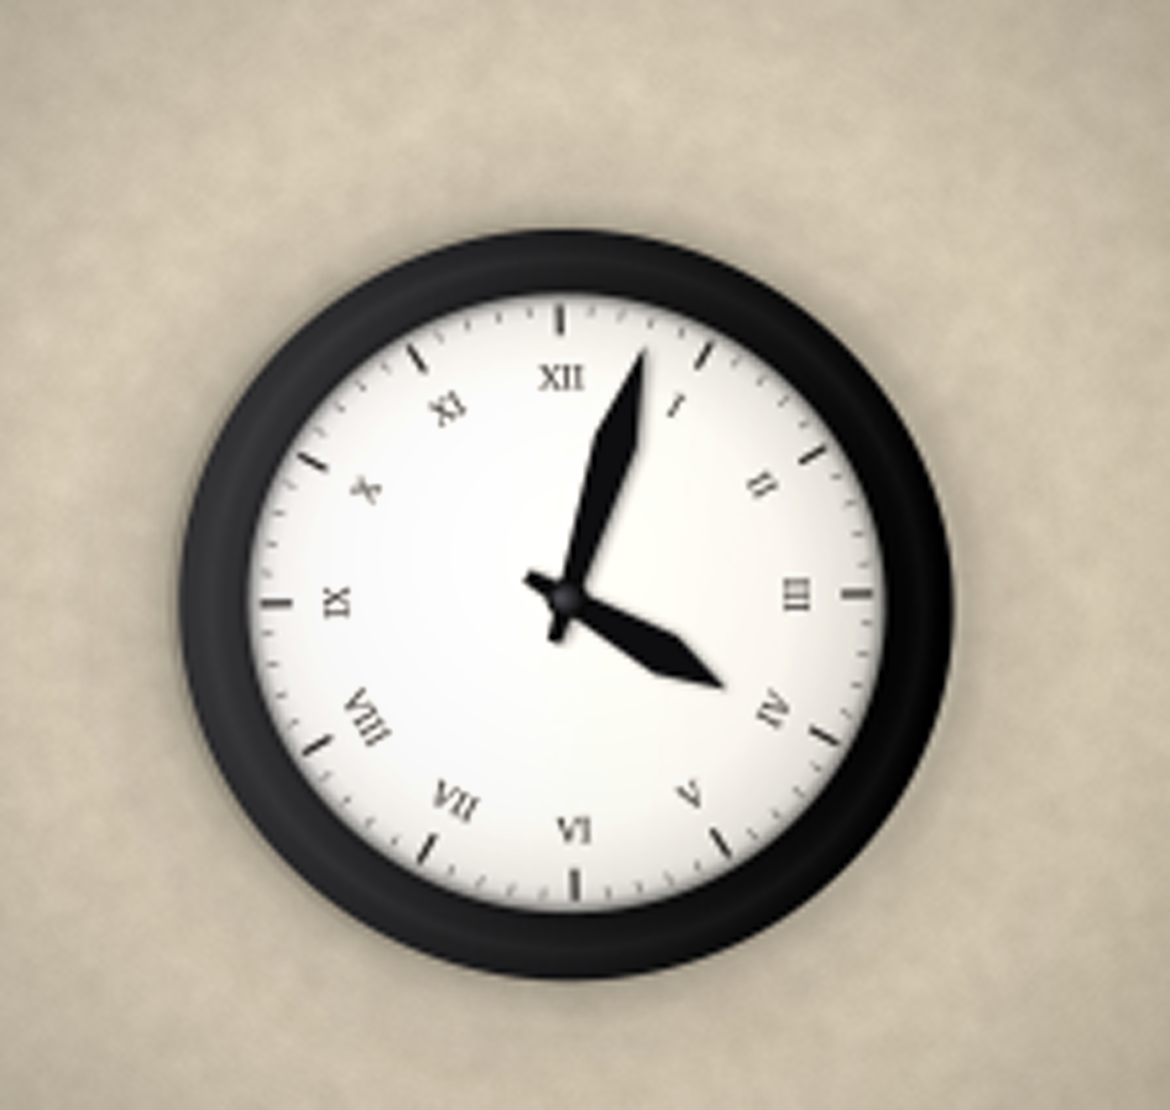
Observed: 4,03
